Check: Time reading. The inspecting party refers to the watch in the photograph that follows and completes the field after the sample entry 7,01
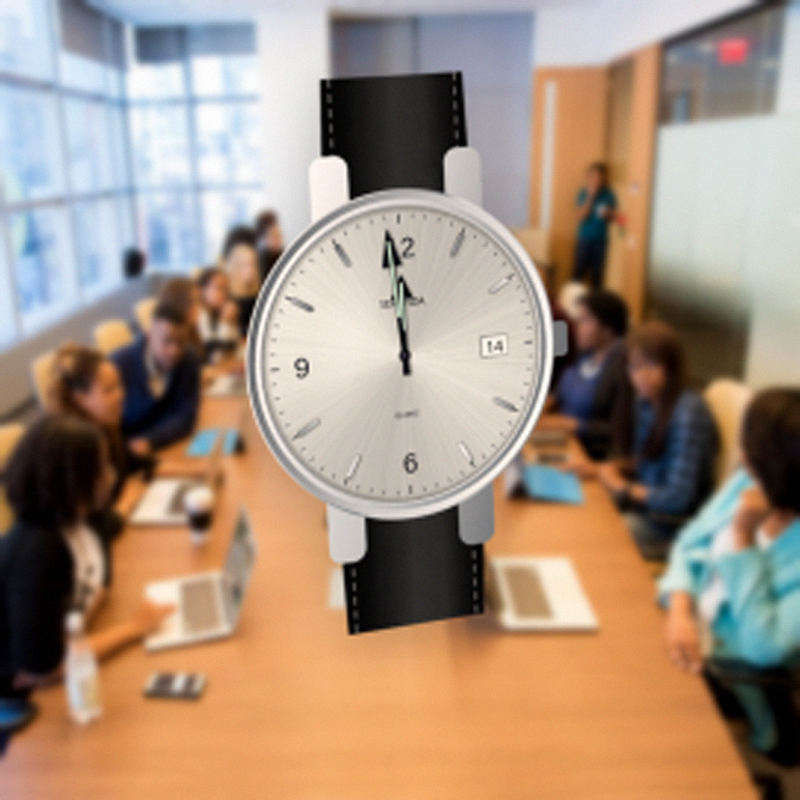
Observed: 11,59
